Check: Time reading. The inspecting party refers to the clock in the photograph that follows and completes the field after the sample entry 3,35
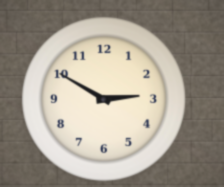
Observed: 2,50
